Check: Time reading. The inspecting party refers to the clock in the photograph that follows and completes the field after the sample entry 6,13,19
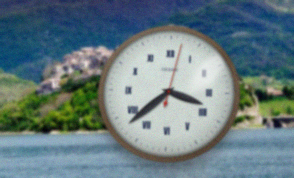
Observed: 3,38,02
